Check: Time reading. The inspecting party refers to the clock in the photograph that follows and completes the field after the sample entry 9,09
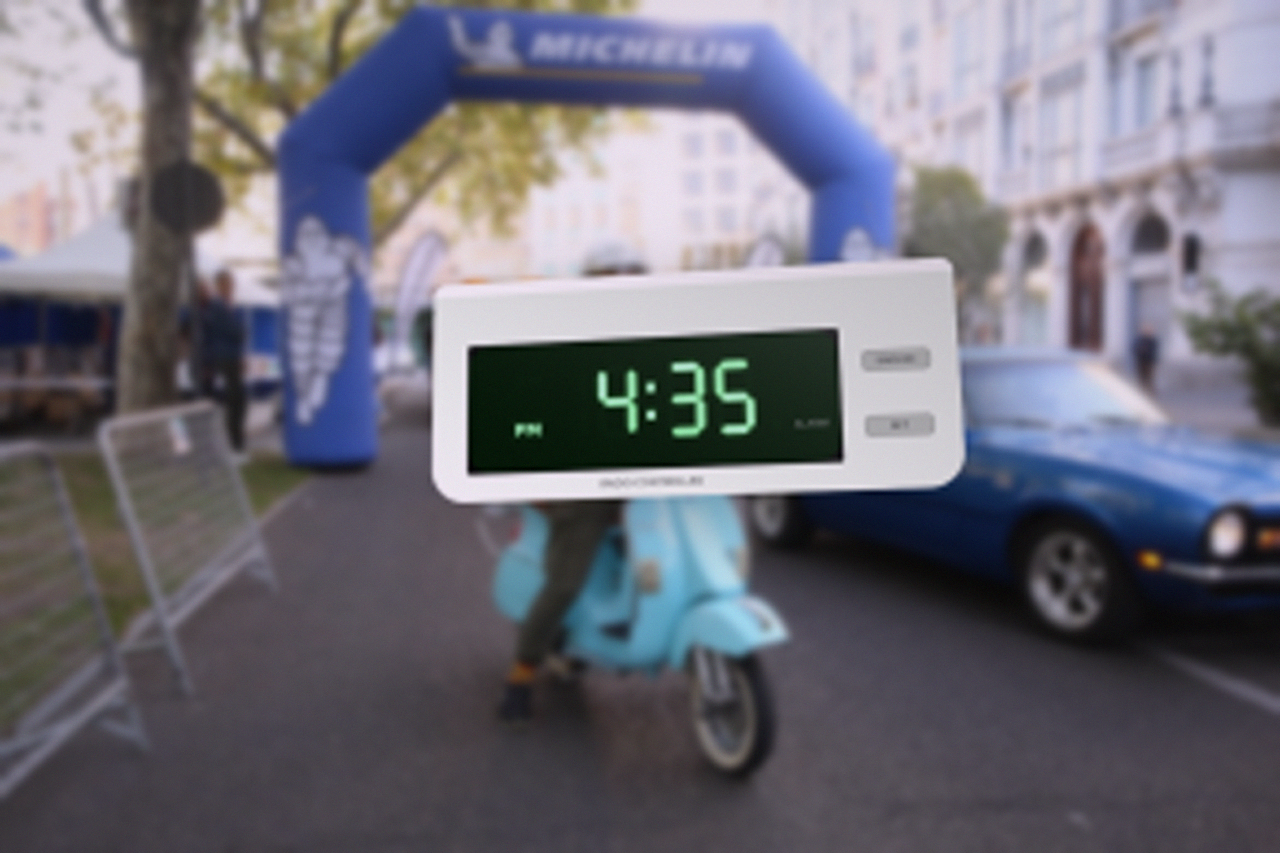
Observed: 4,35
